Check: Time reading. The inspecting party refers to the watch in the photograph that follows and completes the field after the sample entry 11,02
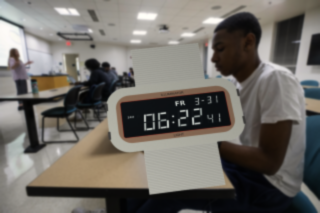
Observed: 6,22
